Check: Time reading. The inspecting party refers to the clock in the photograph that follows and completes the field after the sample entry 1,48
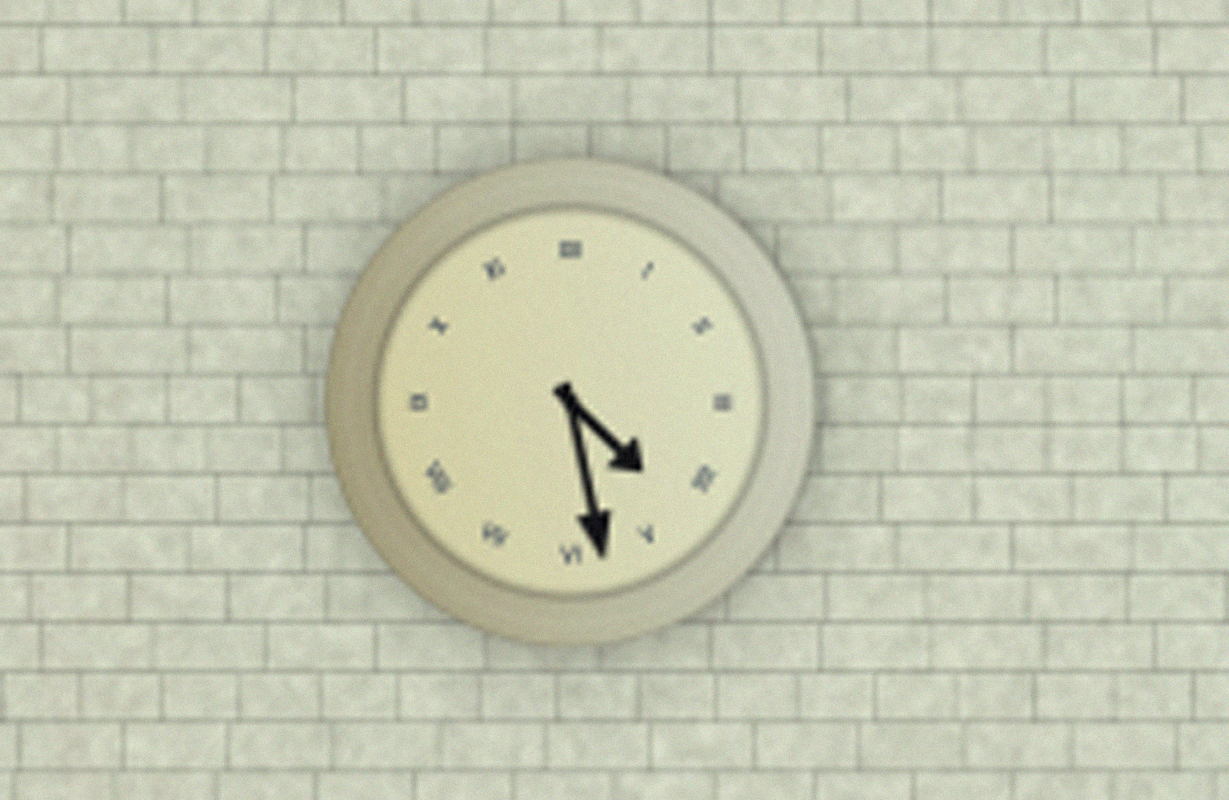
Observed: 4,28
